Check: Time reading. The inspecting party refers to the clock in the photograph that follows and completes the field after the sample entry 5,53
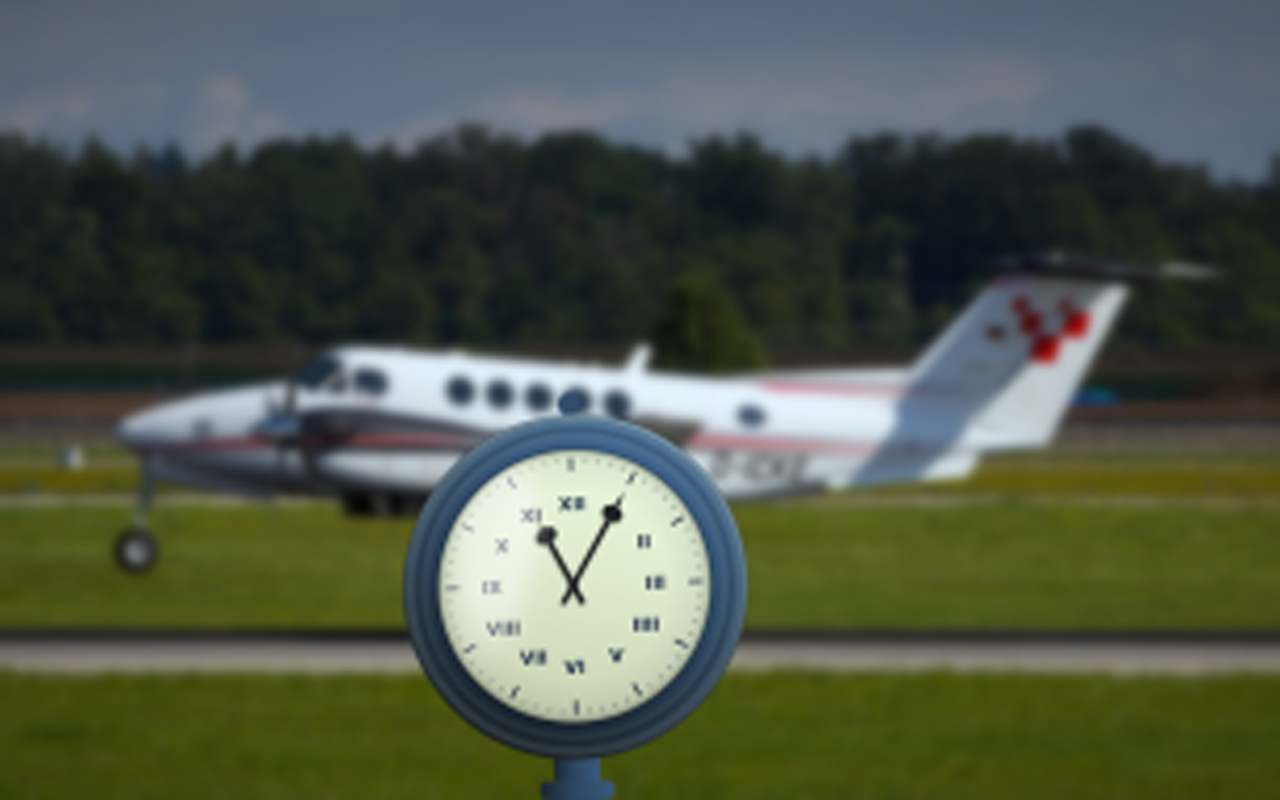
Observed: 11,05
